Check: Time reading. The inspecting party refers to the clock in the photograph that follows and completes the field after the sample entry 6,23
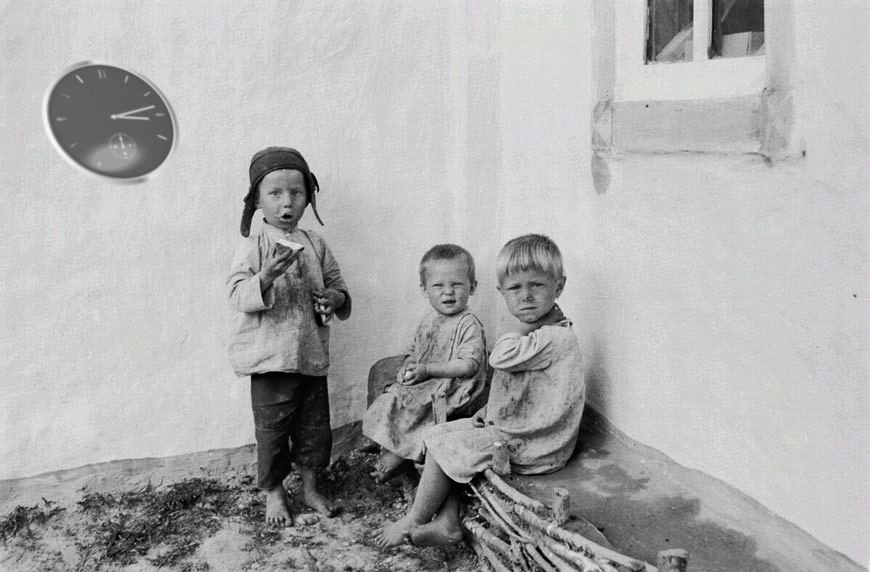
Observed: 3,13
